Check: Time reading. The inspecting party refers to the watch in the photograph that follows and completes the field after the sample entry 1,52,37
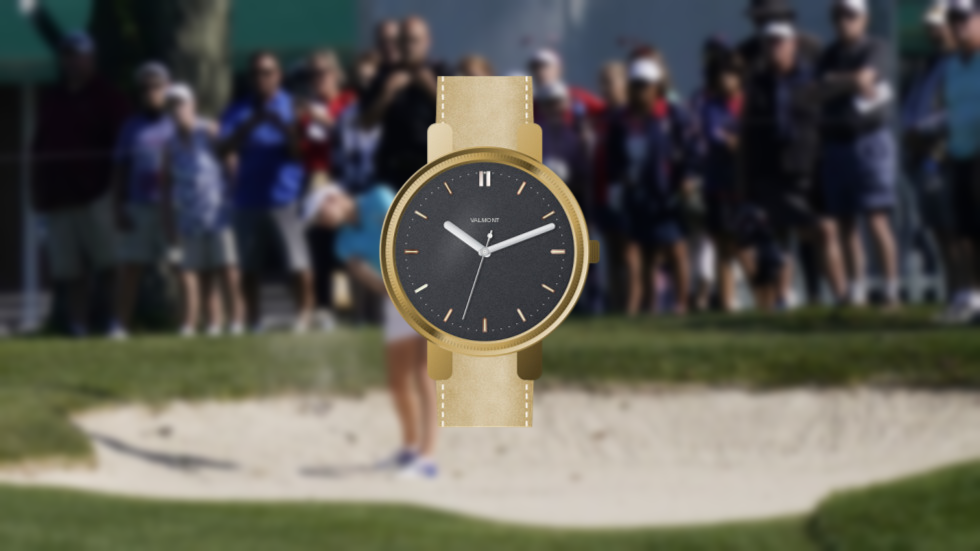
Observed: 10,11,33
